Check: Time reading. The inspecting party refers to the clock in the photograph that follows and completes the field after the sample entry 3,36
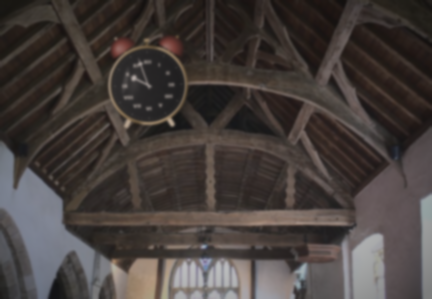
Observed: 9,57
